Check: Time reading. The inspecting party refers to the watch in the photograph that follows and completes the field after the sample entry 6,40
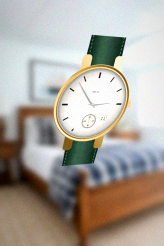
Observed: 2,53
